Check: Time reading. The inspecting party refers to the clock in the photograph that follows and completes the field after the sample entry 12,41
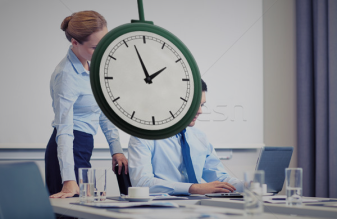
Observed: 1,57
